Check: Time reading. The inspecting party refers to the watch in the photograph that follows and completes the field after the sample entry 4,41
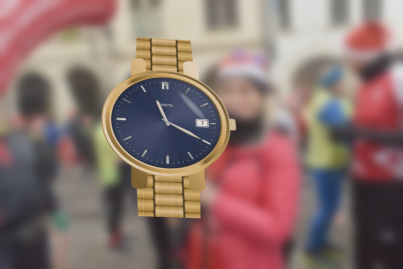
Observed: 11,20
